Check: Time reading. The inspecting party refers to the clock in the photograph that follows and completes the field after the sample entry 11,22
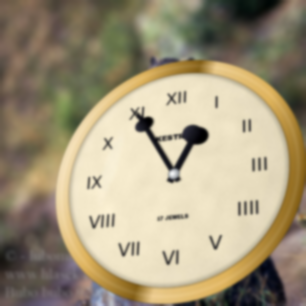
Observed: 12,55
